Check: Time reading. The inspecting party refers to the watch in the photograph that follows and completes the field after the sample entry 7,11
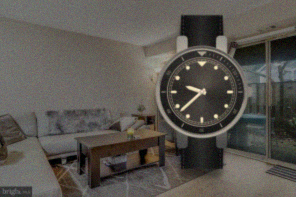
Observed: 9,38
